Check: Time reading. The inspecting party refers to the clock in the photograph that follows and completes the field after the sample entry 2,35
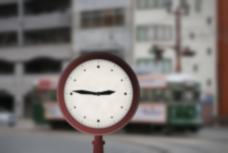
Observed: 2,46
